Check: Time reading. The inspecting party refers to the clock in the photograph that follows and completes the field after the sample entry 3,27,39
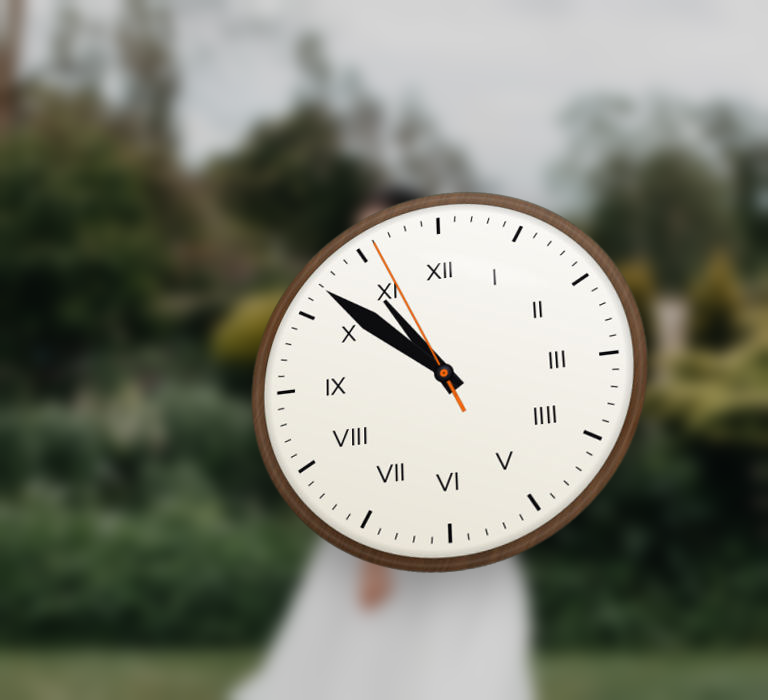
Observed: 10,51,56
